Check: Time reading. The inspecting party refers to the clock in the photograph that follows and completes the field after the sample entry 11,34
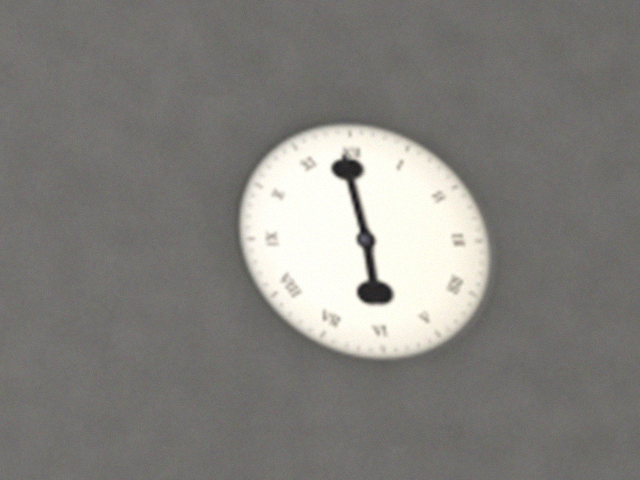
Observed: 5,59
